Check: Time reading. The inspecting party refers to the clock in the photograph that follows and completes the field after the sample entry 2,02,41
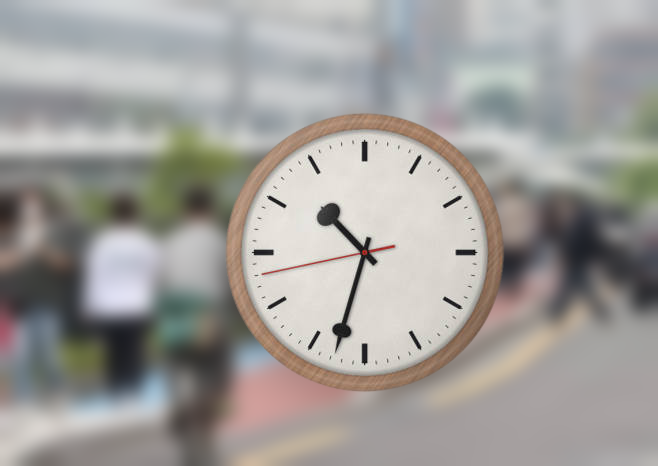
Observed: 10,32,43
